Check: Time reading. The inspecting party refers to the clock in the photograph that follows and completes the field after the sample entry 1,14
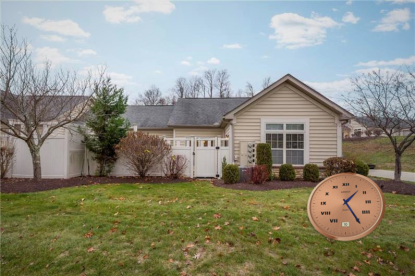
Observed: 1,25
